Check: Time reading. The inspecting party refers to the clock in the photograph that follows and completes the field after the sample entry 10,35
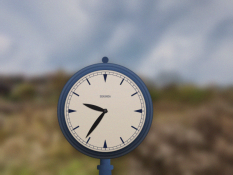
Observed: 9,36
